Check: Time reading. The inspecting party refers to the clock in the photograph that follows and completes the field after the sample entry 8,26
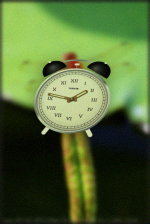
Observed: 1,47
